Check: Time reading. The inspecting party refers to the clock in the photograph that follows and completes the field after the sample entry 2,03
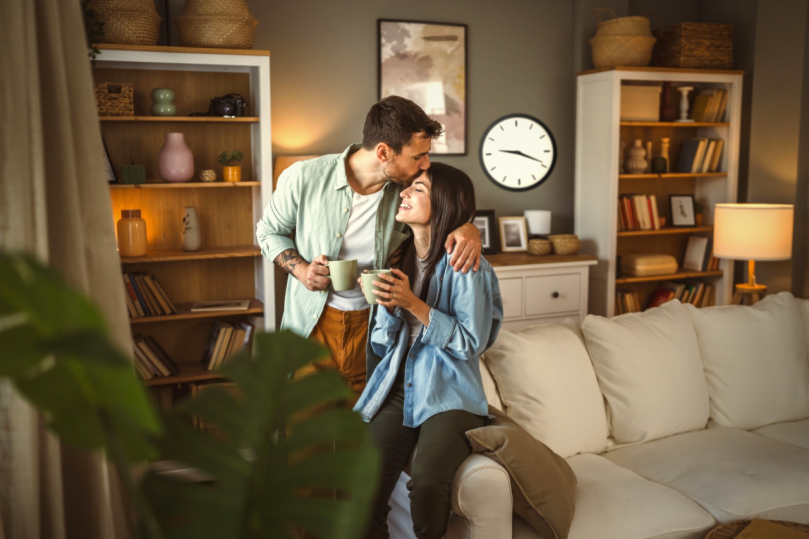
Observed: 9,19
